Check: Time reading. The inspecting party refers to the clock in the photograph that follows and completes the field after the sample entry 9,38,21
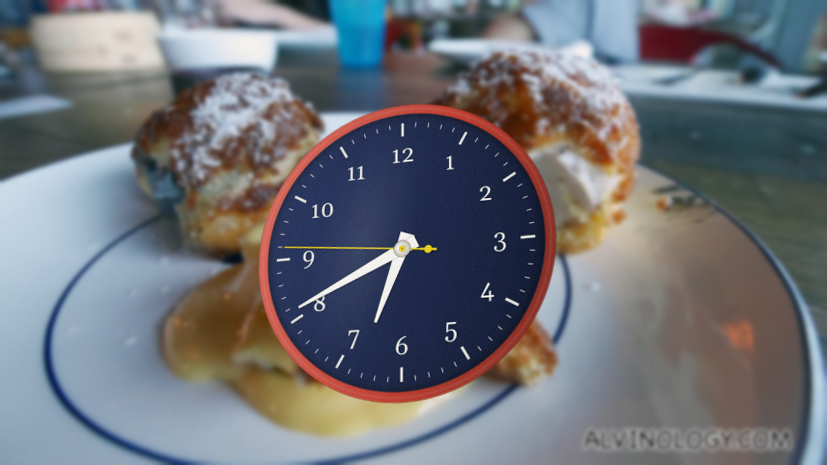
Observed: 6,40,46
